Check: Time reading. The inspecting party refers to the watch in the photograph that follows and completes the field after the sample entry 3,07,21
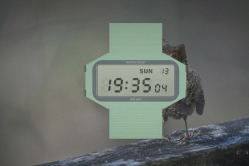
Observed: 19,35,04
